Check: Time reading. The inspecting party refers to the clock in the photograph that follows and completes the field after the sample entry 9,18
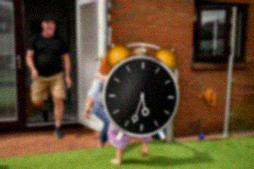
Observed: 5,33
